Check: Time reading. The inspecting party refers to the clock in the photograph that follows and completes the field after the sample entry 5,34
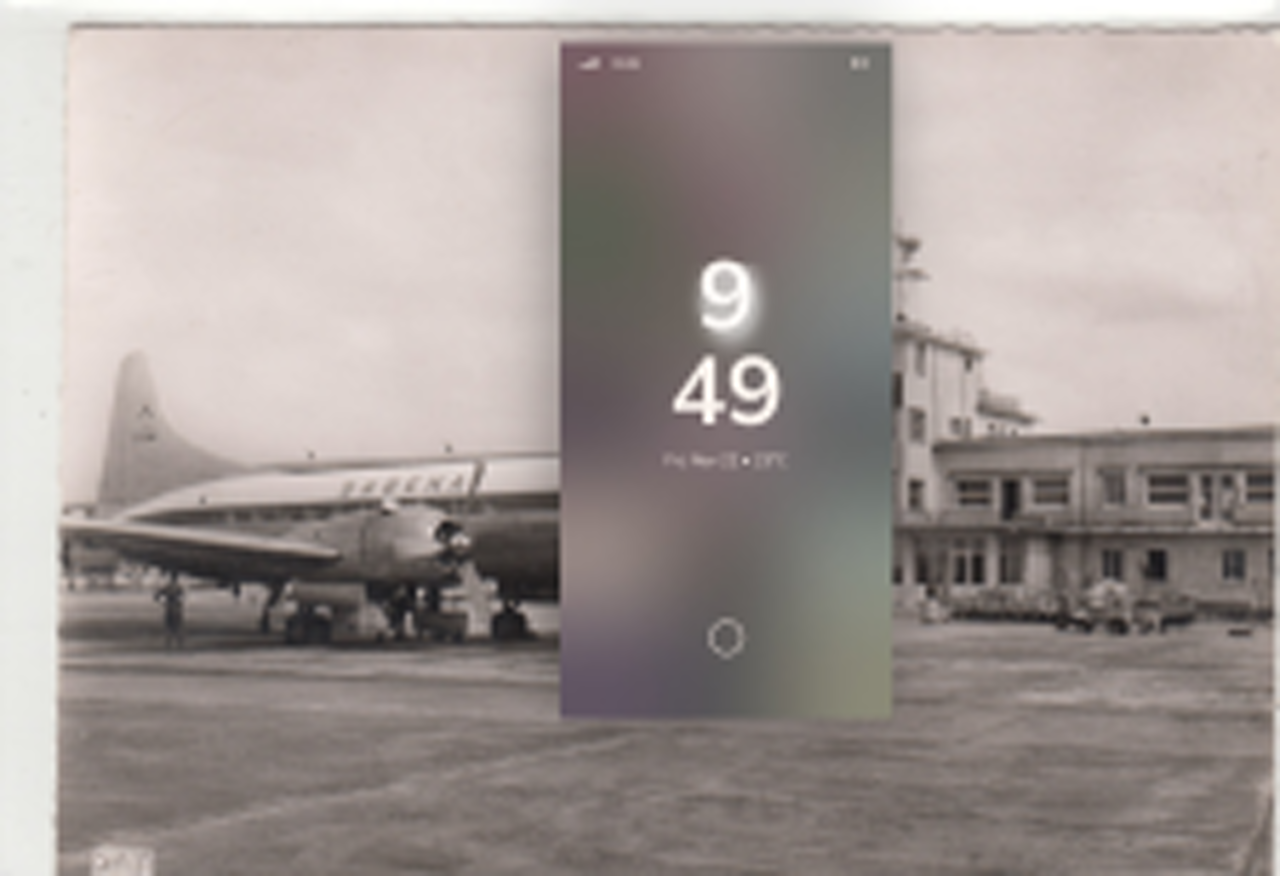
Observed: 9,49
